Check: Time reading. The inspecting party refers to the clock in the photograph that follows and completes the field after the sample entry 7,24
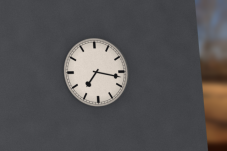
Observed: 7,17
